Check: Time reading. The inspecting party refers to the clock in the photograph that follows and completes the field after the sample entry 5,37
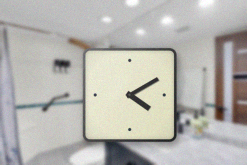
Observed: 4,10
